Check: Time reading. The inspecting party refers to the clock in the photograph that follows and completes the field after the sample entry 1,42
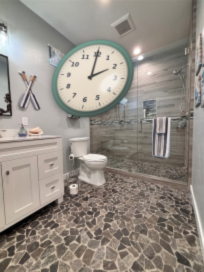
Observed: 2,00
